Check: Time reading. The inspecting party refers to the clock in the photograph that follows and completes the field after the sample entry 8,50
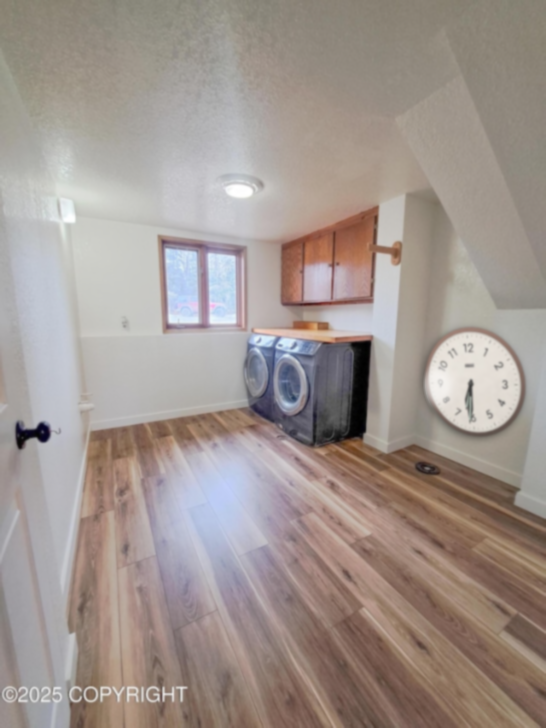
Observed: 6,31
